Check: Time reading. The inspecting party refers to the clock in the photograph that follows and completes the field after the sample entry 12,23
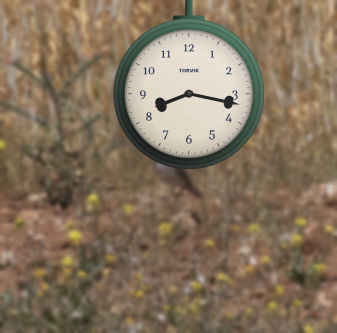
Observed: 8,17
